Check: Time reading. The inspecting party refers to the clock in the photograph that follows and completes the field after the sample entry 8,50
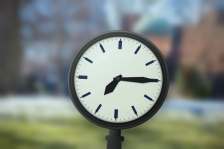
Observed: 7,15
